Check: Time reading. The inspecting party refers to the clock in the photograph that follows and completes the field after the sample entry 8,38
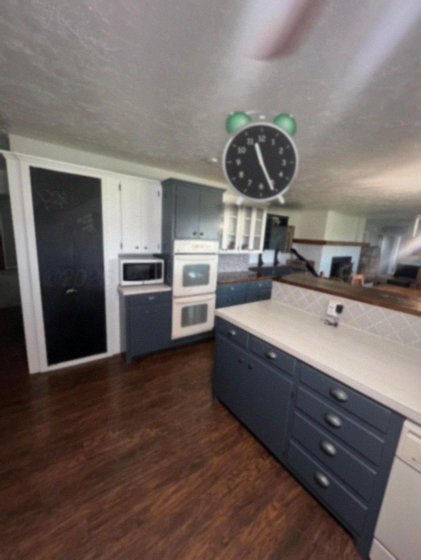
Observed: 11,26
